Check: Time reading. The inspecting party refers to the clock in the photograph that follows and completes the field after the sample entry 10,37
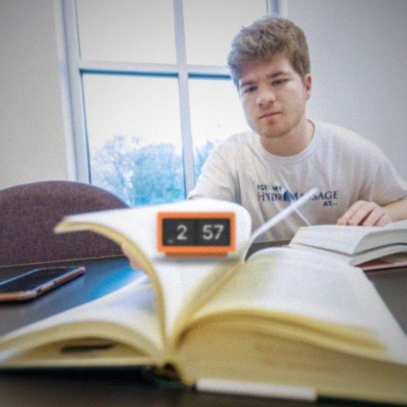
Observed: 2,57
